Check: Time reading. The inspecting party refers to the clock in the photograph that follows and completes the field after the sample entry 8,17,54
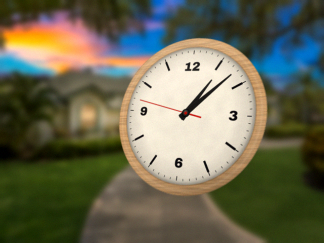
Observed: 1,07,47
